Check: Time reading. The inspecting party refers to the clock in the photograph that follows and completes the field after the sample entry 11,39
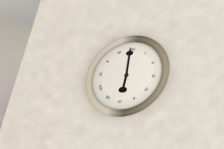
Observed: 5,59
